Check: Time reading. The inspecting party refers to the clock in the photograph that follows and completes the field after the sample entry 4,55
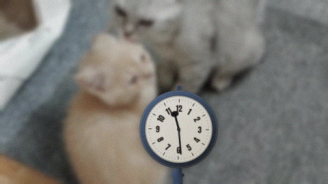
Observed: 11,29
